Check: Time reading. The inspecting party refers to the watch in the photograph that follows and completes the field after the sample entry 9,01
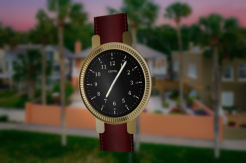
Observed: 7,06
